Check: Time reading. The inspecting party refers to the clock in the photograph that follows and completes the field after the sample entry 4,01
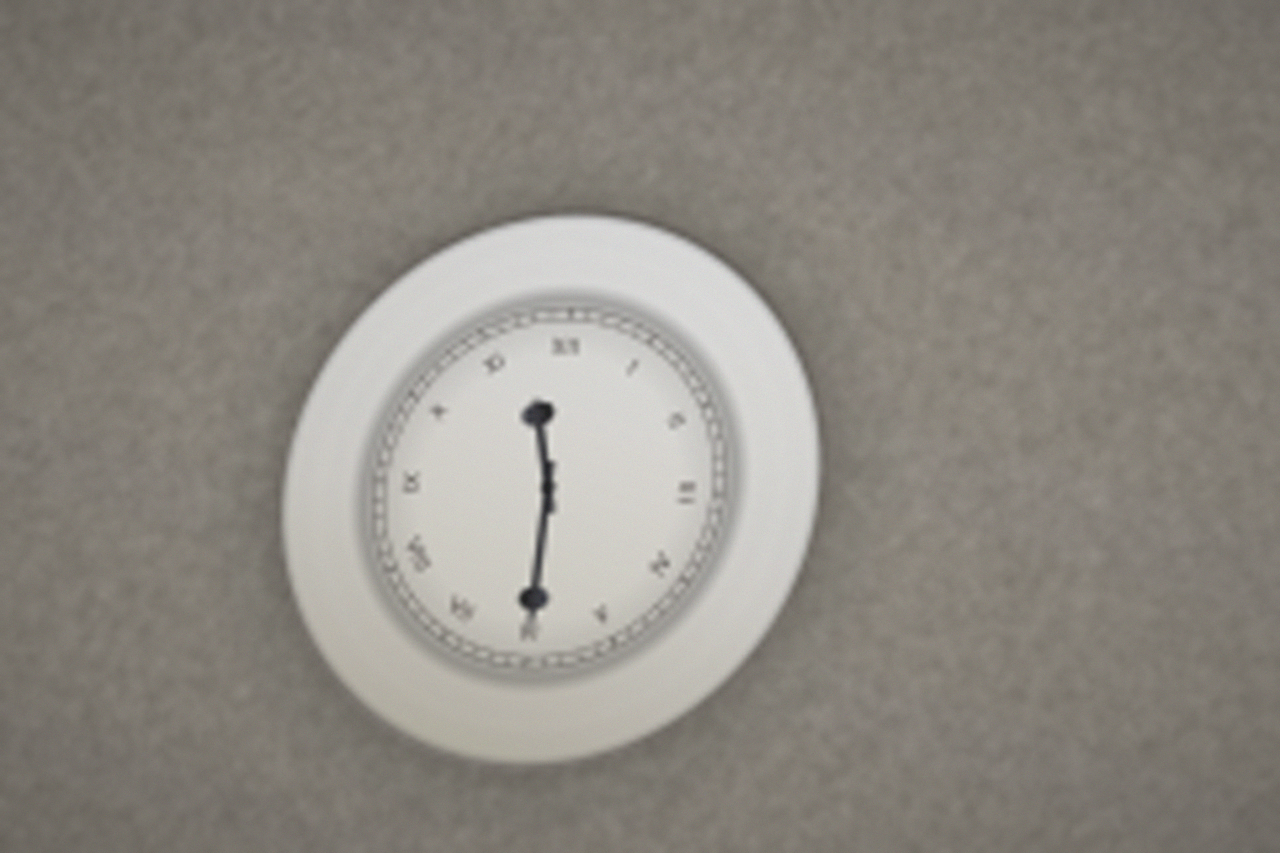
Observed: 11,30
